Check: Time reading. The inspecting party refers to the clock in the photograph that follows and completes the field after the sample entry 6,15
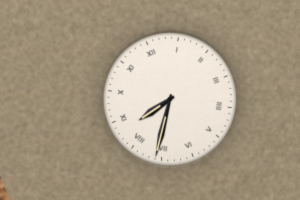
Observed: 8,36
